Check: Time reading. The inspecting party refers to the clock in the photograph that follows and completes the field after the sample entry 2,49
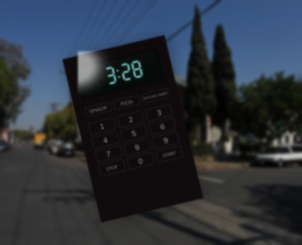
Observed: 3,28
